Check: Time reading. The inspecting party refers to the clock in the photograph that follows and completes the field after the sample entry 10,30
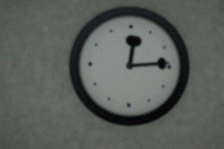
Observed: 12,14
